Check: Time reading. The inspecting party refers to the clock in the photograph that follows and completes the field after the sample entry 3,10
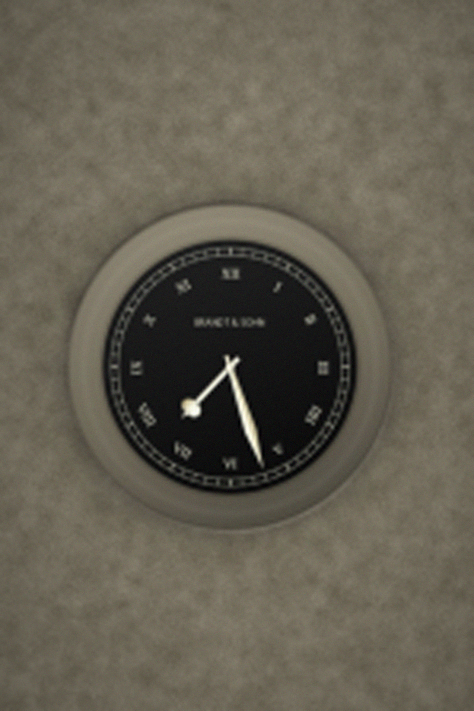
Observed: 7,27
